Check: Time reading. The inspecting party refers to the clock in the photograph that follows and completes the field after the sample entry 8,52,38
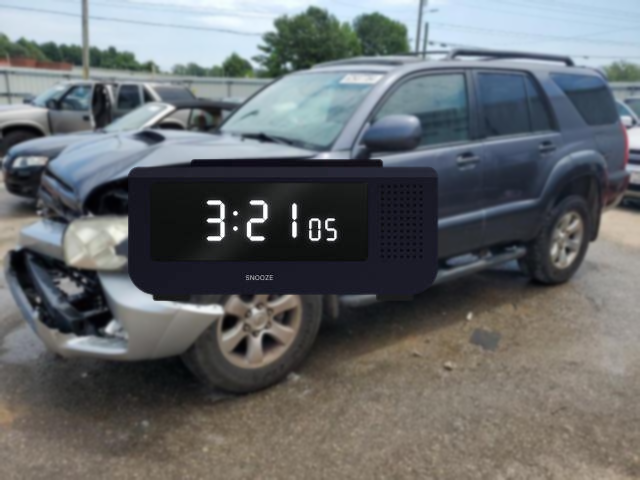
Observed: 3,21,05
